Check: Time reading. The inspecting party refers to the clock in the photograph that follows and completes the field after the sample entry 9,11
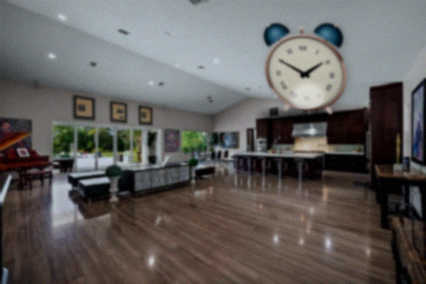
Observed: 1,50
